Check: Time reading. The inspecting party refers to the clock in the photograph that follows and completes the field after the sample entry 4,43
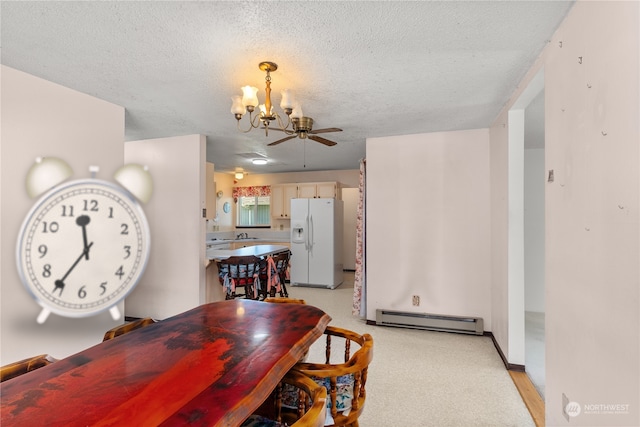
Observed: 11,36
